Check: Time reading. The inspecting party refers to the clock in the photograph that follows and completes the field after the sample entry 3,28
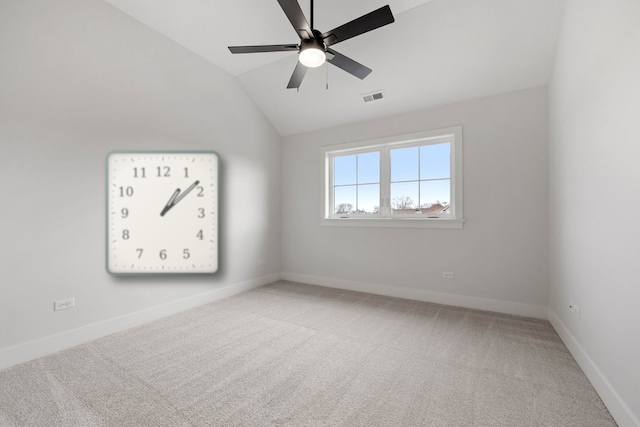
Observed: 1,08
